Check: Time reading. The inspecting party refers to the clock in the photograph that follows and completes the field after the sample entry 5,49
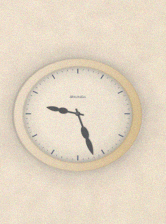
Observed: 9,27
